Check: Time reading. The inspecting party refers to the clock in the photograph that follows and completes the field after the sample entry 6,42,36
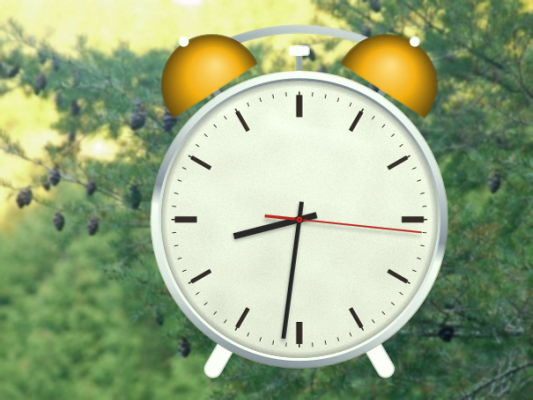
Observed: 8,31,16
